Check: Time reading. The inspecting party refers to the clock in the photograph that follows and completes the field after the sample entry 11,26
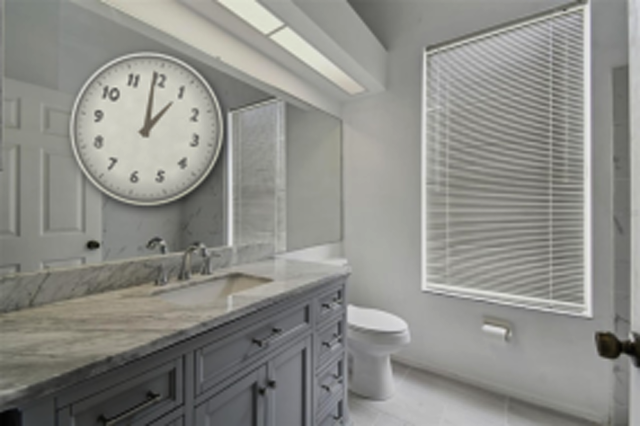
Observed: 12,59
